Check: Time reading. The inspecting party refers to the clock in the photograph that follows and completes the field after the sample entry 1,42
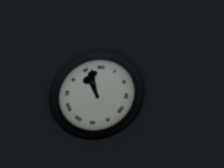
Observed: 10,57
